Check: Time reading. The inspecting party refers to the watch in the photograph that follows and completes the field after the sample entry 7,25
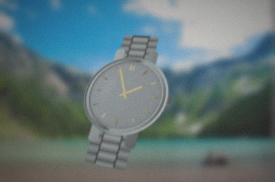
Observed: 1,56
